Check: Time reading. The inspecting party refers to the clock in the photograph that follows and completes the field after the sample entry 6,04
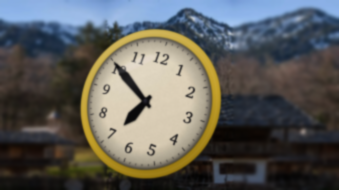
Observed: 6,50
